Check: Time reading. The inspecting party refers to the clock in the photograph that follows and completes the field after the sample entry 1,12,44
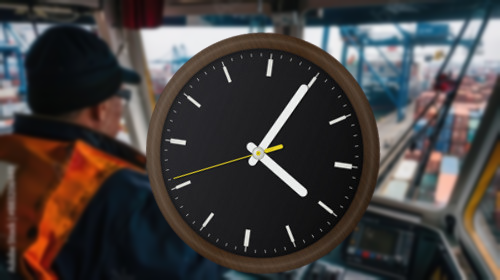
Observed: 4,04,41
